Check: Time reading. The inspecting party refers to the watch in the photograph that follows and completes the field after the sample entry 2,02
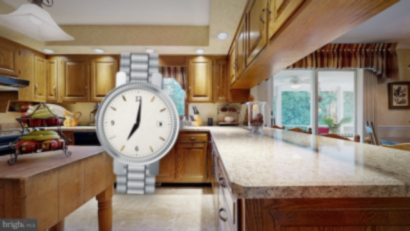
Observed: 7,01
